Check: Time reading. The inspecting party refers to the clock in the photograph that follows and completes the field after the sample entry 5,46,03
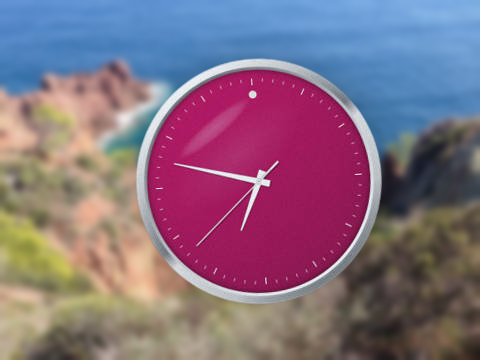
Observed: 6,47,38
